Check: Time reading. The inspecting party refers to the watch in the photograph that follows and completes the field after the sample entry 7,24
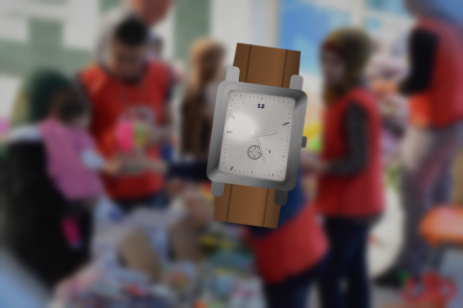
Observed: 2,26
